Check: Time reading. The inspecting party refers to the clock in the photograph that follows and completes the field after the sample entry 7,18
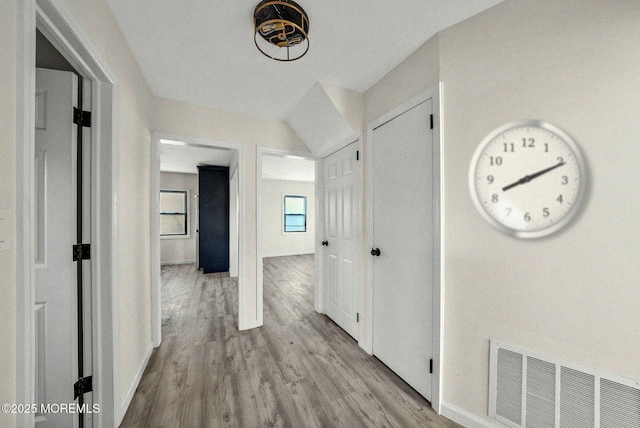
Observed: 8,11
